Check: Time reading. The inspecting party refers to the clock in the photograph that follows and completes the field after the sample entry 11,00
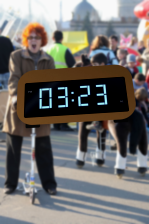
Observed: 3,23
